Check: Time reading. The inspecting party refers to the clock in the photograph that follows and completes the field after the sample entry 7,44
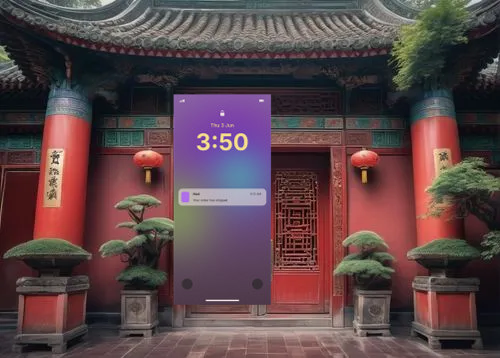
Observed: 3,50
